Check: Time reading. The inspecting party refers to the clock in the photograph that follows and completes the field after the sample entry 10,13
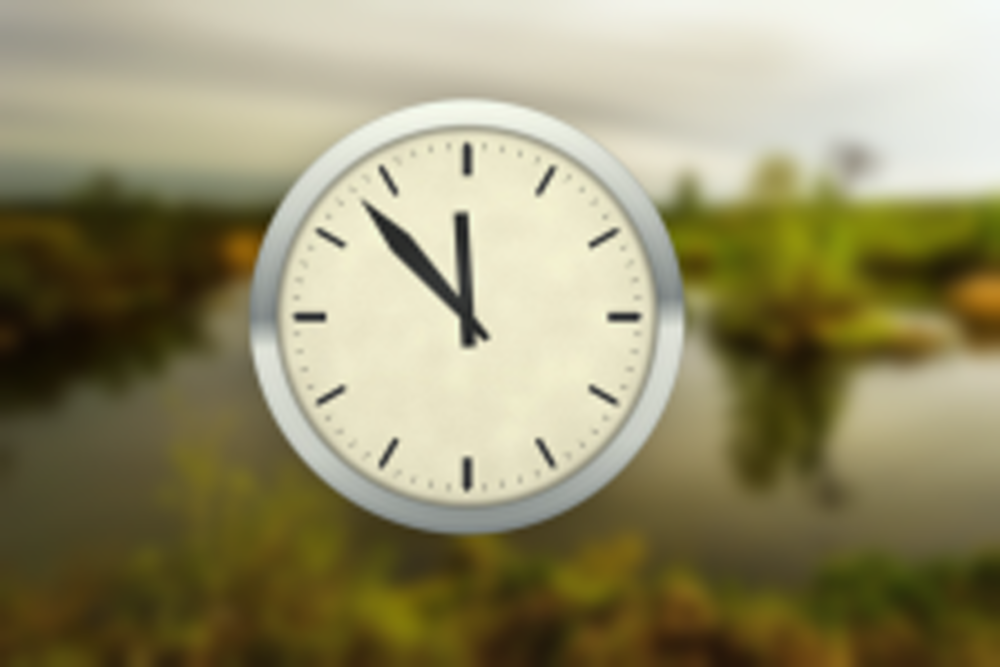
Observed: 11,53
